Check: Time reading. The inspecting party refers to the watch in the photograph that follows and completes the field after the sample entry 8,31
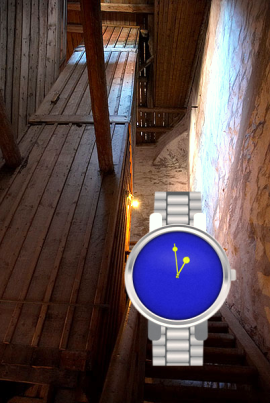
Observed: 12,59
